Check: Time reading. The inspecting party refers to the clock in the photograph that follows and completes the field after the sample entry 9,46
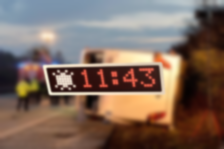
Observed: 11,43
